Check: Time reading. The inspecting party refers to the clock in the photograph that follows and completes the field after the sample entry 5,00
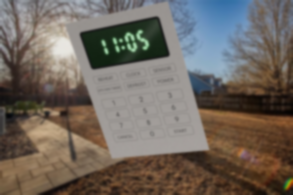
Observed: 11,05
